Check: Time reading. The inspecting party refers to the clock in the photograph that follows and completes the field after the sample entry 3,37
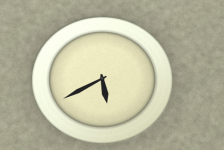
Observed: 5,40
